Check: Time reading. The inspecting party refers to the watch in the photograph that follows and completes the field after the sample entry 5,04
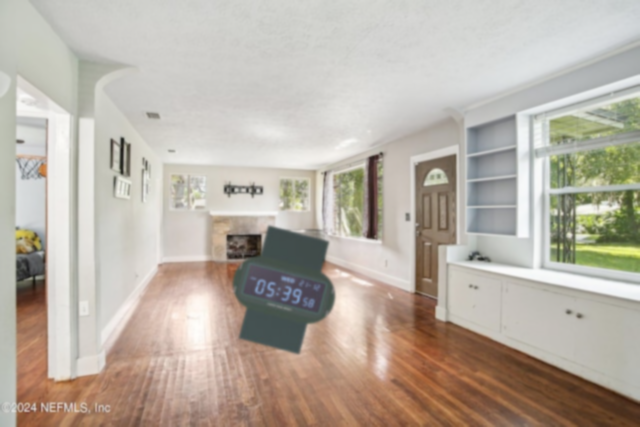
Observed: 5,39
